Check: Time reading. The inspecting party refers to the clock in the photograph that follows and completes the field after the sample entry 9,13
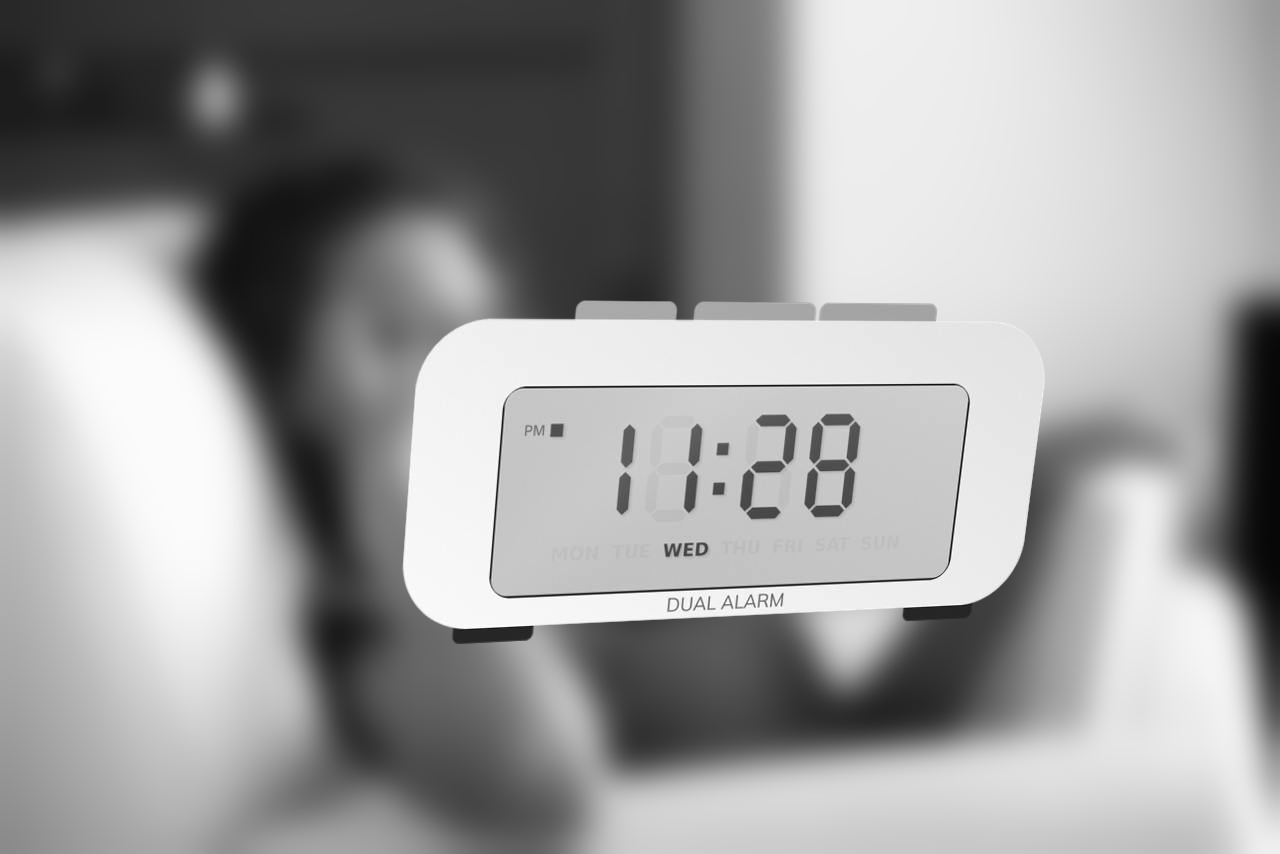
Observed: 11,28
